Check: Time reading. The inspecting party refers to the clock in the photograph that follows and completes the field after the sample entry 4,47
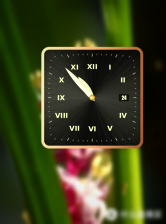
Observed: 10,53
